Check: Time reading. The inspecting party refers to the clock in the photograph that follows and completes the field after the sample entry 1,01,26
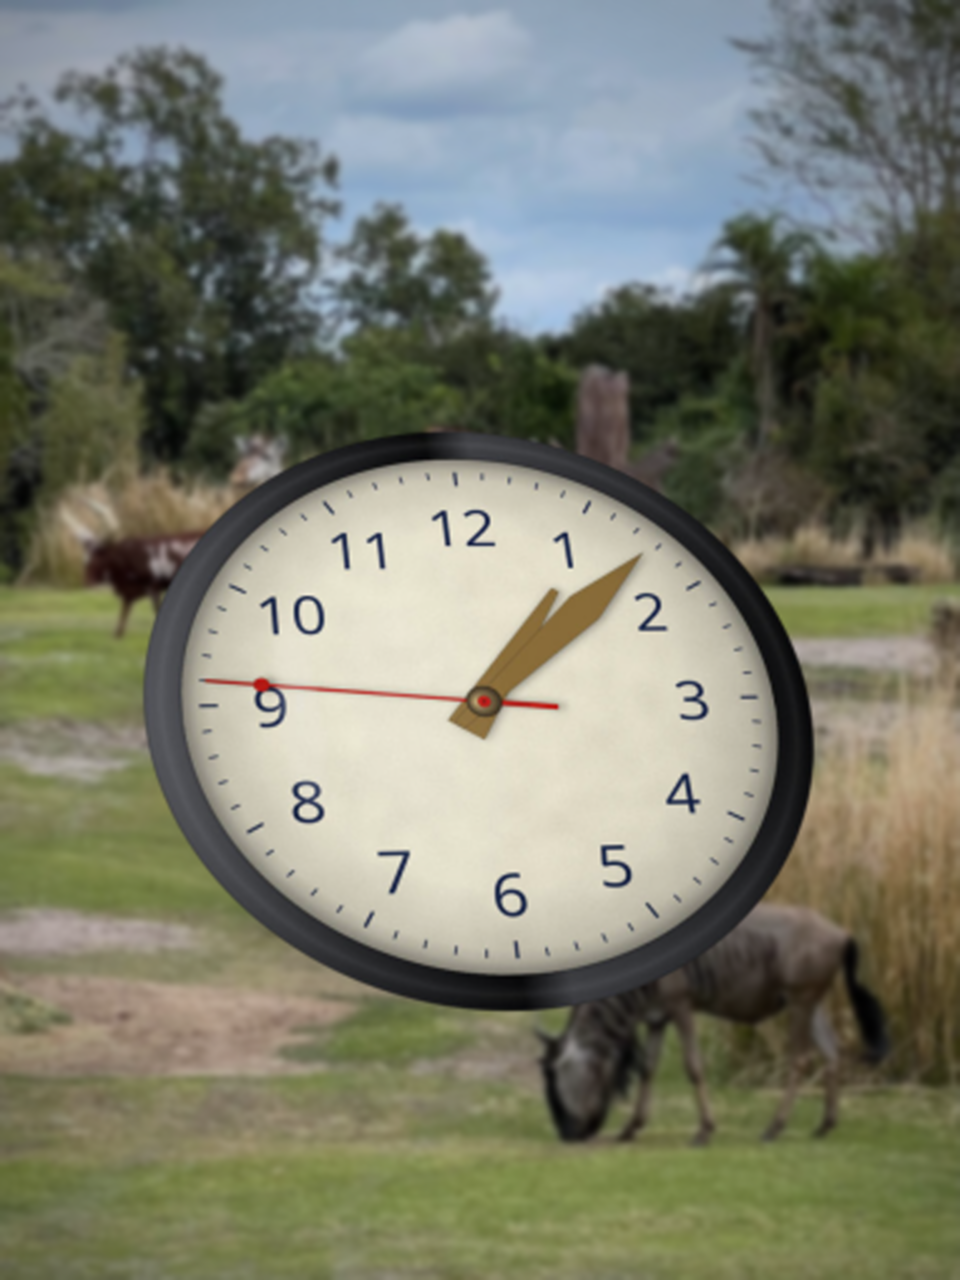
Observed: 1,07,46
